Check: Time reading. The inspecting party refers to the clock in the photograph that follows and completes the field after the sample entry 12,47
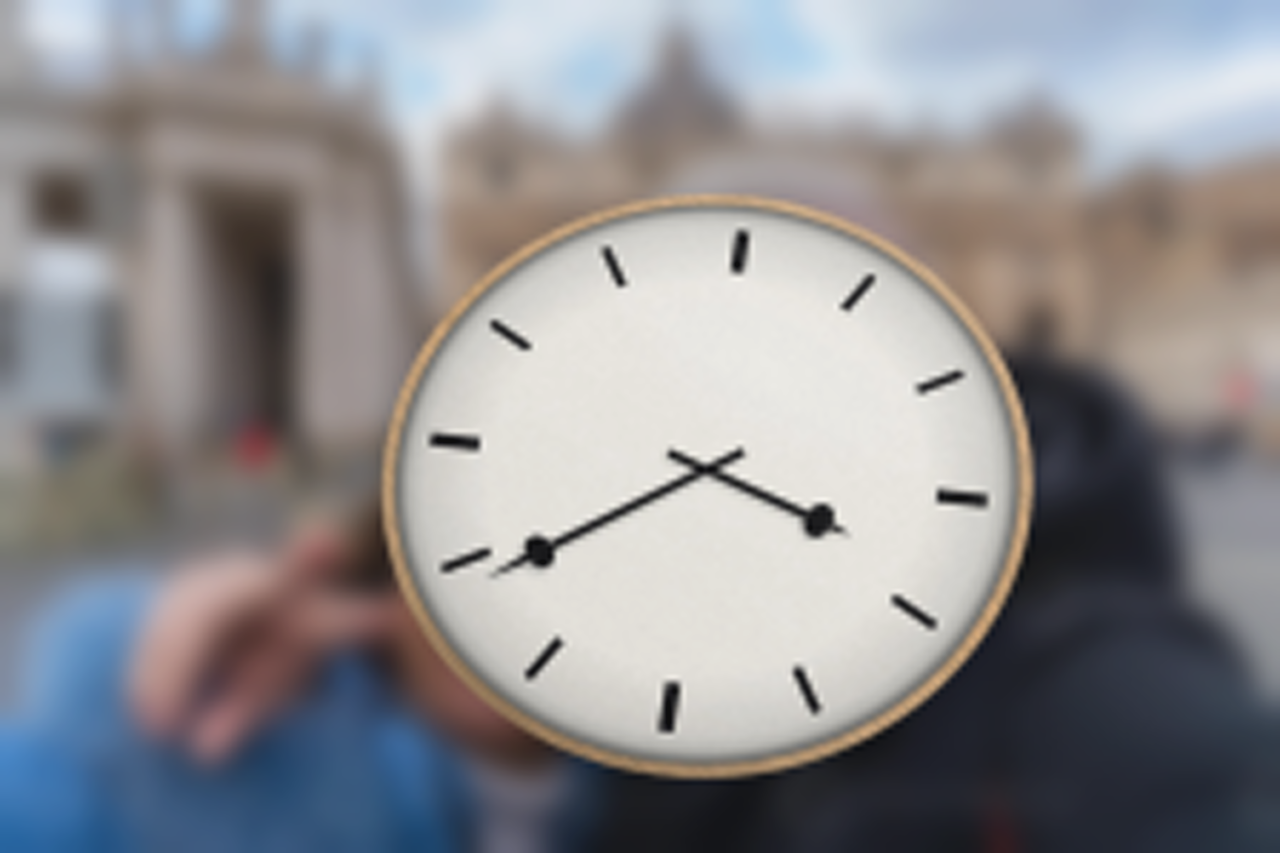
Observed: 3,39
